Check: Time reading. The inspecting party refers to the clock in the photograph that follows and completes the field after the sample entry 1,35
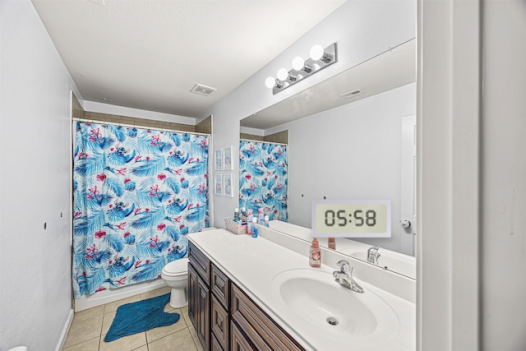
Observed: 5,58
